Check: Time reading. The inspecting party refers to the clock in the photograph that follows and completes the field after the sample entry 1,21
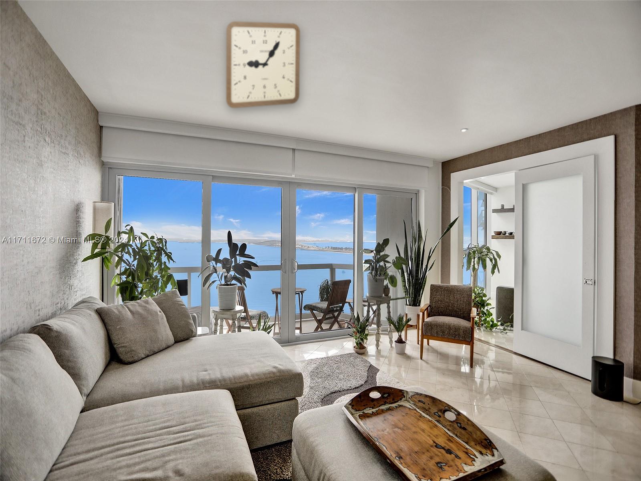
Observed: 9,06
